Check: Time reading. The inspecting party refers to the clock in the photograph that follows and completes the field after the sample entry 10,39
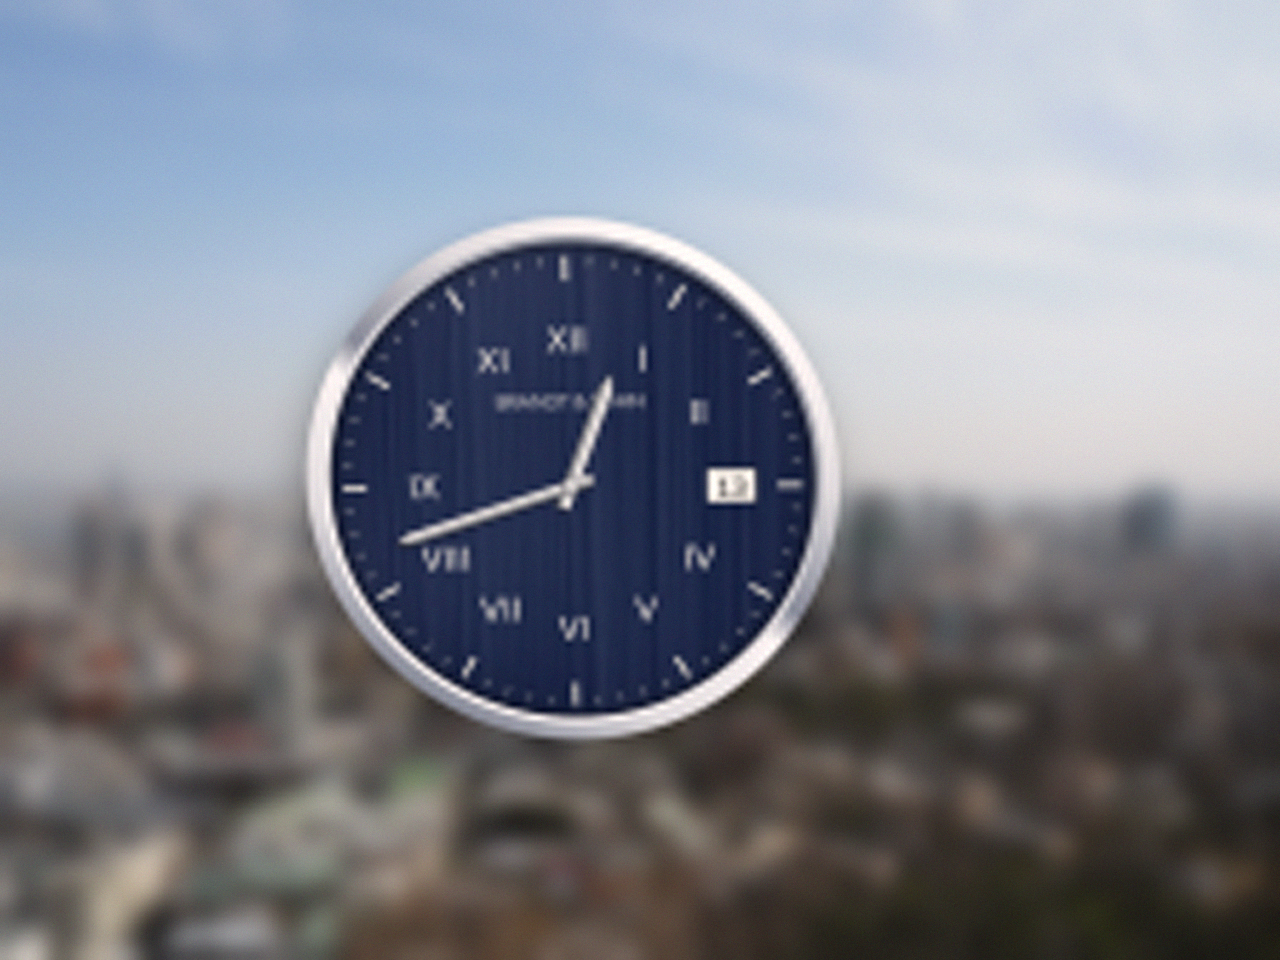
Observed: 12,42
